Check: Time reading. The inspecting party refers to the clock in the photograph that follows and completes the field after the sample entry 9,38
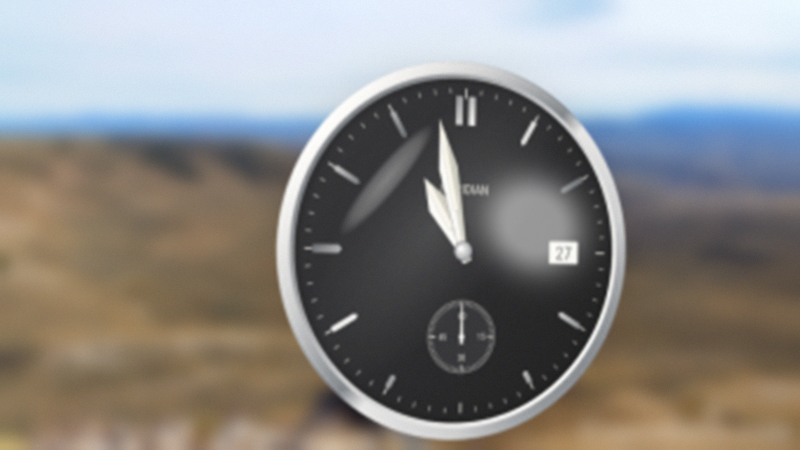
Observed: 10,58
